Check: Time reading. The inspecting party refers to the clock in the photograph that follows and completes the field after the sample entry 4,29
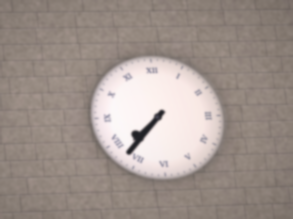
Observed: 7,37
